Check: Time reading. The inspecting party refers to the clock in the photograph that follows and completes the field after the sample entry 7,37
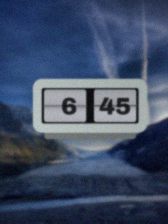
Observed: 6,45
